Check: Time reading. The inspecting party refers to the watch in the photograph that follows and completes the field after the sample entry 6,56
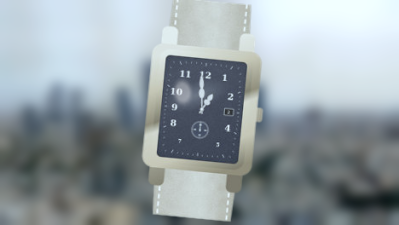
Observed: 12,59
